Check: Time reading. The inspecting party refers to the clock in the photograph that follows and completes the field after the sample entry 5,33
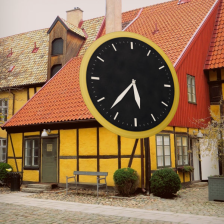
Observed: 5,37
